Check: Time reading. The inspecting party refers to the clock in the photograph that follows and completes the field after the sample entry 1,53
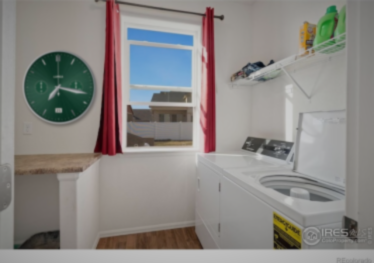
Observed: 7,17
